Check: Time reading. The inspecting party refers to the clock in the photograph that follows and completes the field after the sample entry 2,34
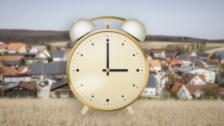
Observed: 3,00
